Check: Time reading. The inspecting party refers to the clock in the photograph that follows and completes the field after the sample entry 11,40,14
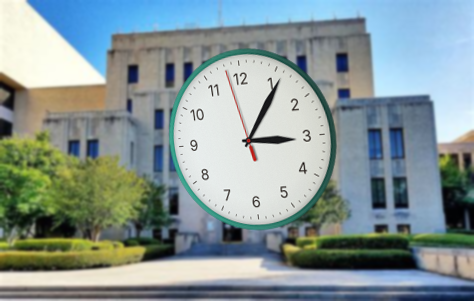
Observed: 3,05,58
